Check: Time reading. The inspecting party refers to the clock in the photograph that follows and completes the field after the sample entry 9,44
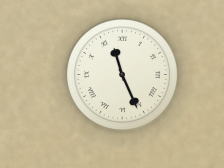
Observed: 11,26
